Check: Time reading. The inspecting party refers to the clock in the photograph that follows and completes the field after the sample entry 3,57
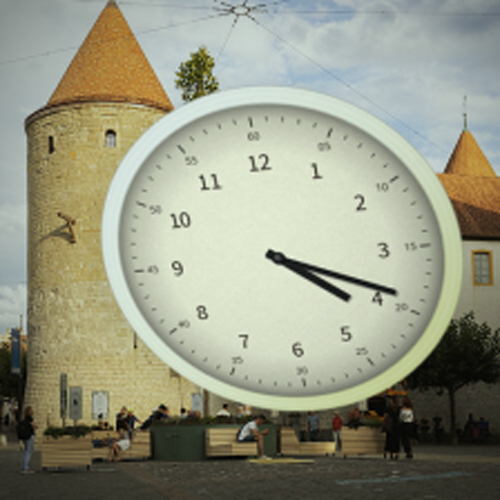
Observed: 4,19
